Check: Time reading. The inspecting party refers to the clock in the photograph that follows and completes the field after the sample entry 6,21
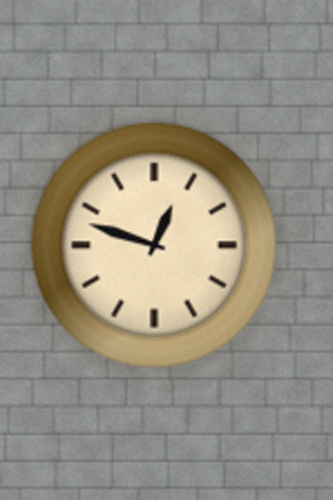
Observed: 12,48
